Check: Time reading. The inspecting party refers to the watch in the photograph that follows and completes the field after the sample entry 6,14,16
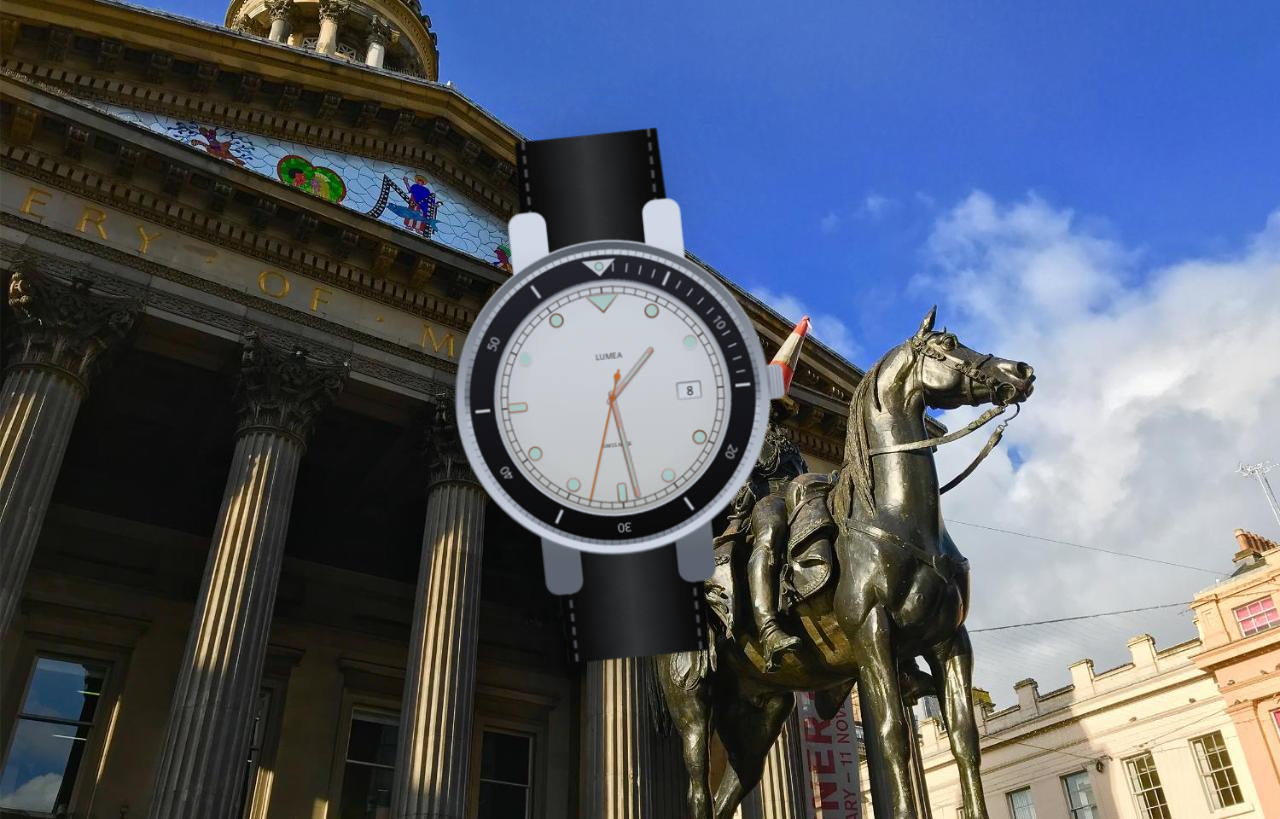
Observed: 1,28,33
